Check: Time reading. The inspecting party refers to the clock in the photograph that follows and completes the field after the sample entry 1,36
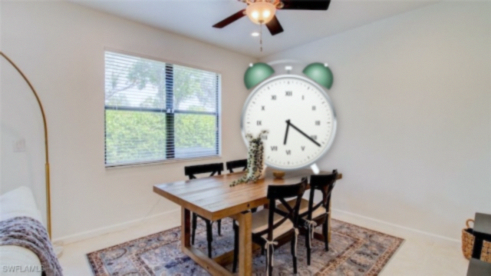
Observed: 6,21
